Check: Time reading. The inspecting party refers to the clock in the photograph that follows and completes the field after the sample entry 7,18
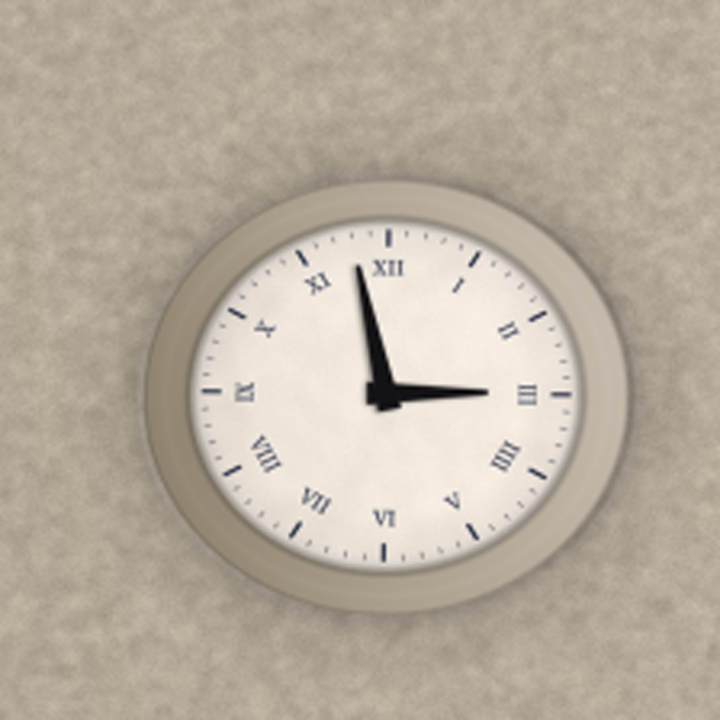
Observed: 2,58
